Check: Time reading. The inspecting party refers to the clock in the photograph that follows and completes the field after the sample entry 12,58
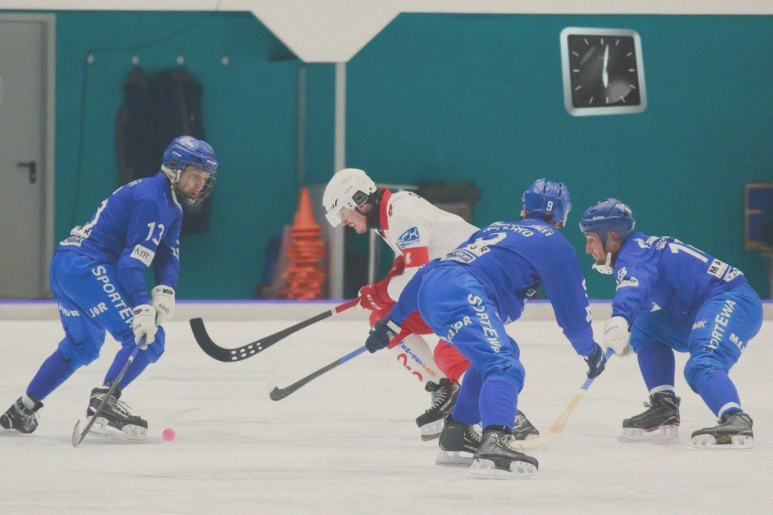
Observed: 6,02
